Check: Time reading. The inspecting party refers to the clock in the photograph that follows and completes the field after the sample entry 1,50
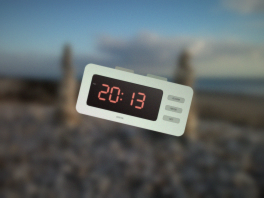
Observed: 20,13
